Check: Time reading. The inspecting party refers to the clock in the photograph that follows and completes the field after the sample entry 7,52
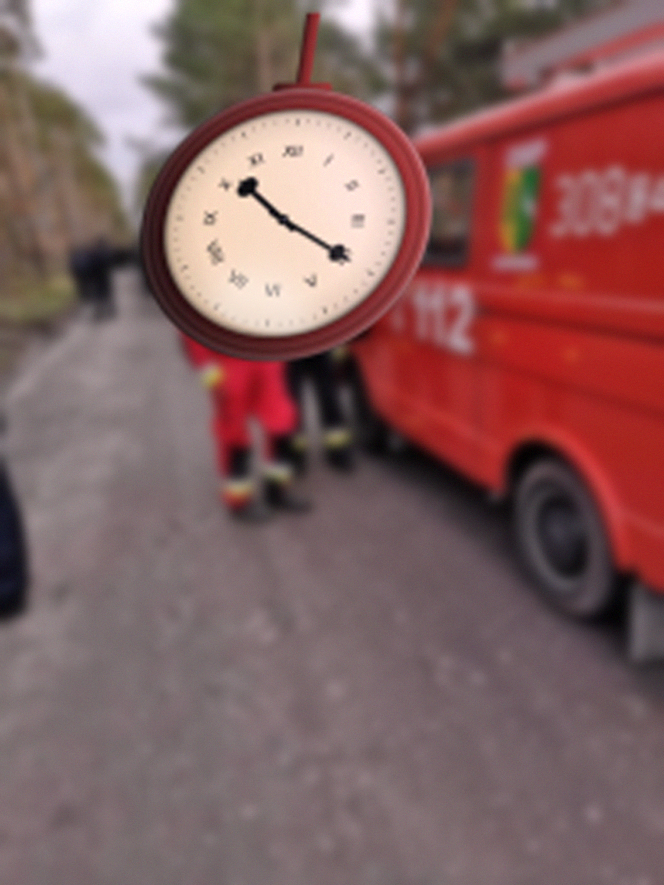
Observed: 10,20
